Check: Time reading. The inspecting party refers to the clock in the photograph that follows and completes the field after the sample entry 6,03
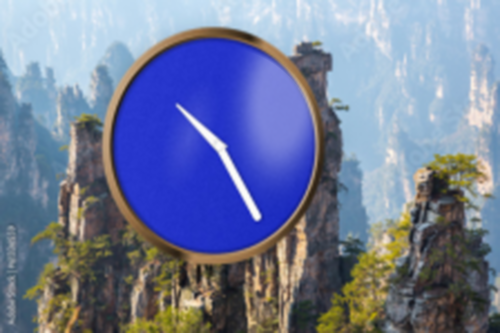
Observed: 10,25
